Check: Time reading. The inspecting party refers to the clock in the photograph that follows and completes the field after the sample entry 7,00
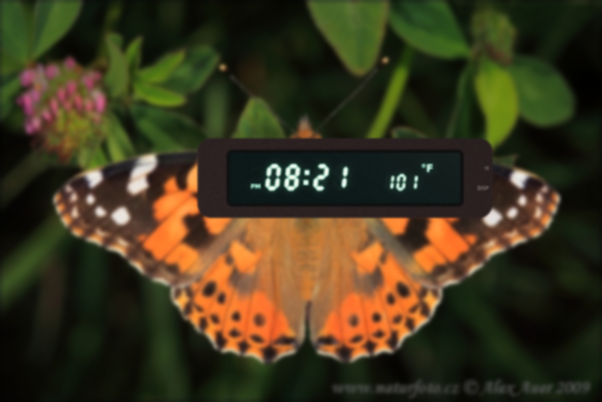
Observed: 8,21
